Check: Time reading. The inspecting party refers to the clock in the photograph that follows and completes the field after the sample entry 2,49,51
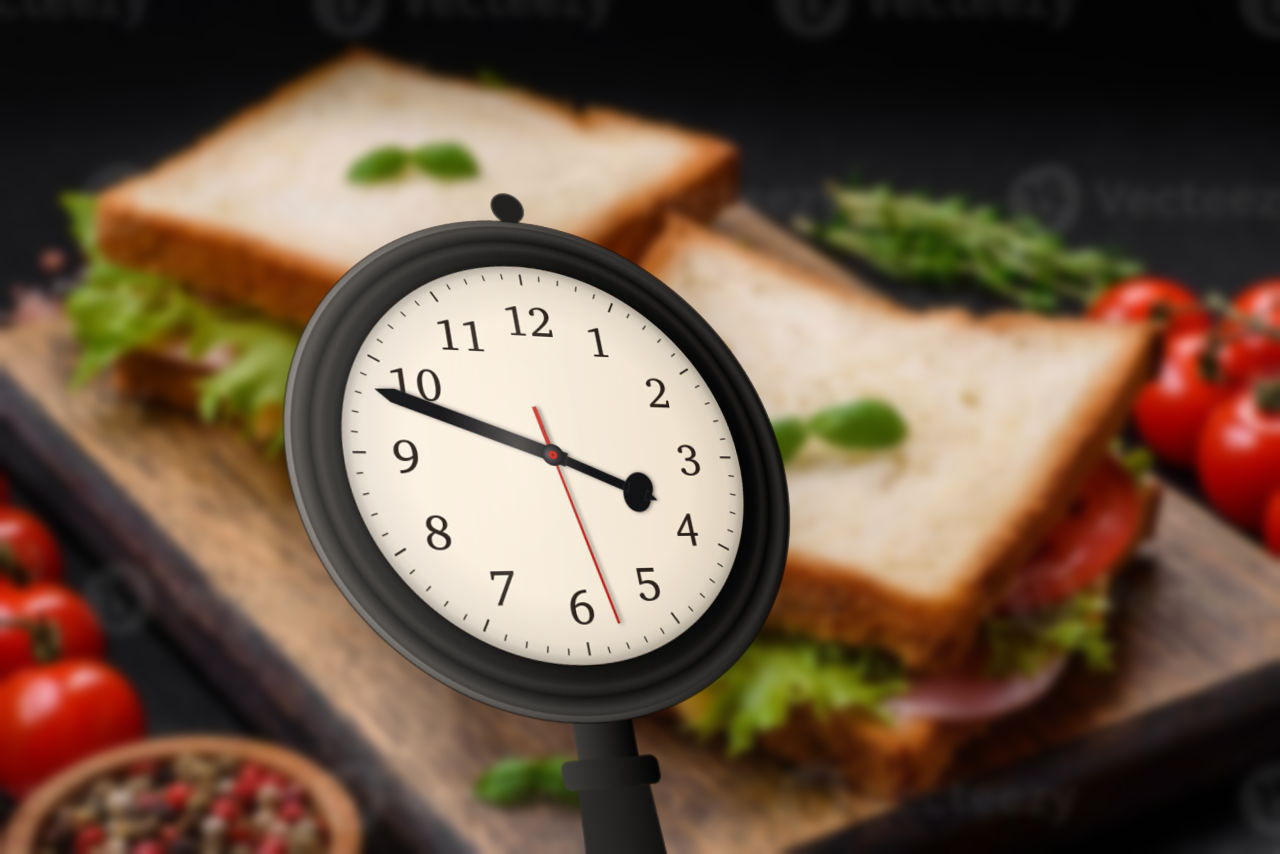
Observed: 3,48,28
